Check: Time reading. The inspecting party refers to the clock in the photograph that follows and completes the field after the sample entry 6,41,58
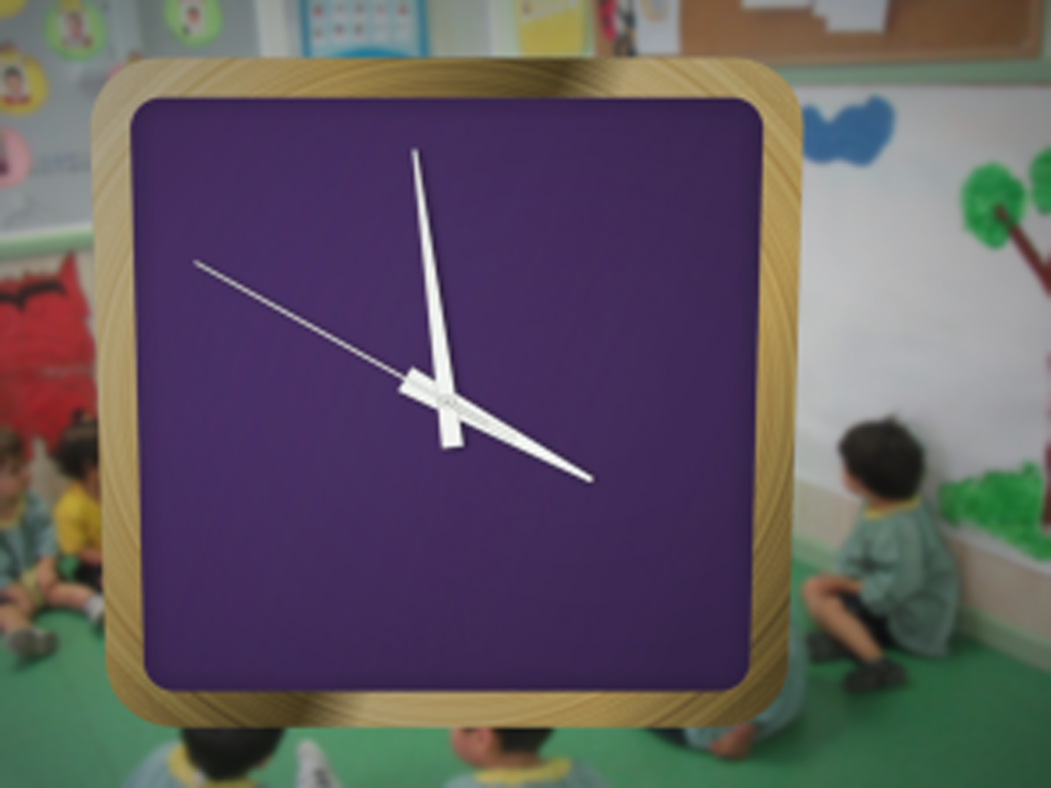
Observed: 3,58,50
